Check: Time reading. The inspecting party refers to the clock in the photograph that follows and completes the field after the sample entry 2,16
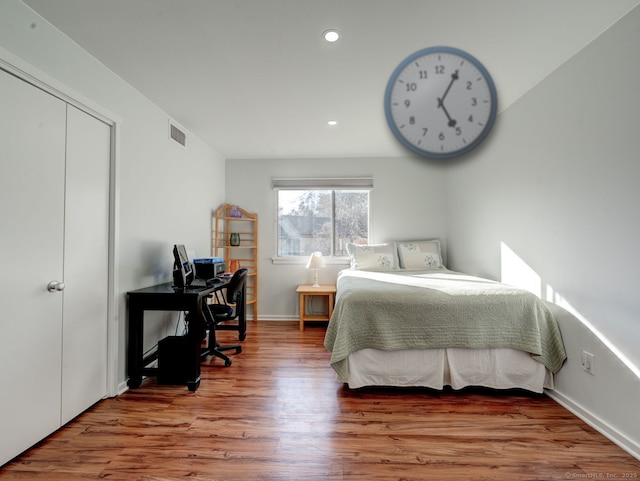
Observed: 5,05
